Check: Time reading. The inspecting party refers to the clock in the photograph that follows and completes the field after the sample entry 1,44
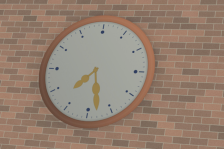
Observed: 7,28
